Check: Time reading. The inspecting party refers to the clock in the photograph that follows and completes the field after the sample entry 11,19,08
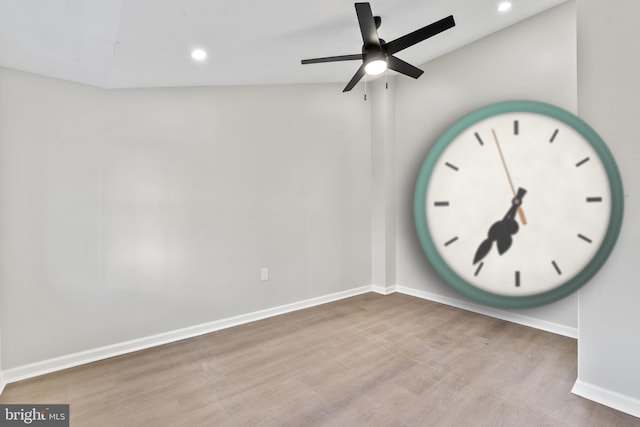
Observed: 6,35,57
